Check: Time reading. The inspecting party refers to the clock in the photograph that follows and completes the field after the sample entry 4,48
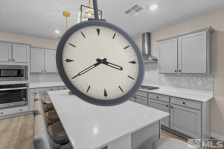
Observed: 3,40
